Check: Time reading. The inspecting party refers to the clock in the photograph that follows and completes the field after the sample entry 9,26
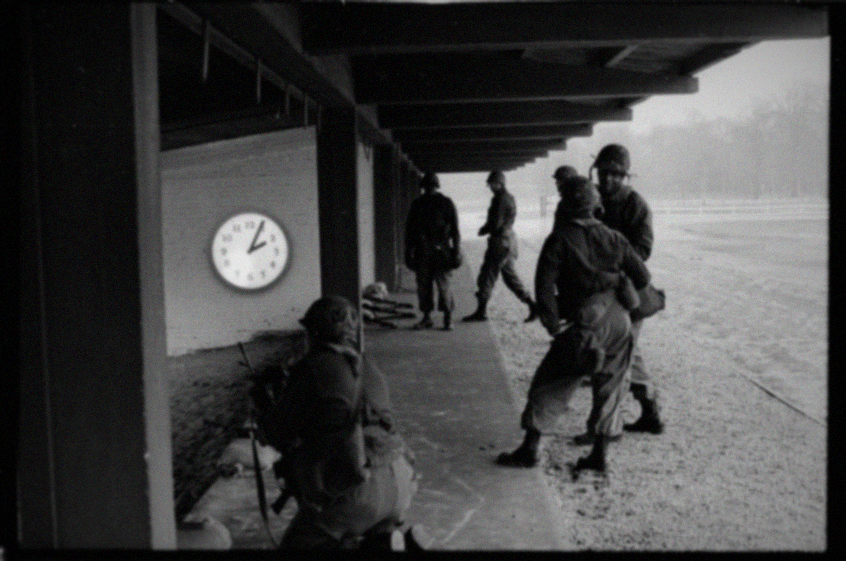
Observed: 2,04
